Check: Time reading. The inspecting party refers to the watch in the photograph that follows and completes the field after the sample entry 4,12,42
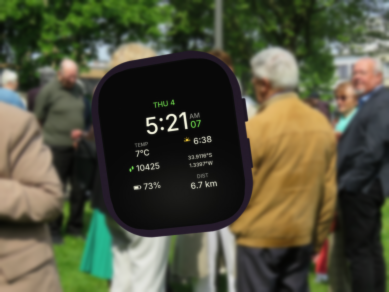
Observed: 5,21,07
